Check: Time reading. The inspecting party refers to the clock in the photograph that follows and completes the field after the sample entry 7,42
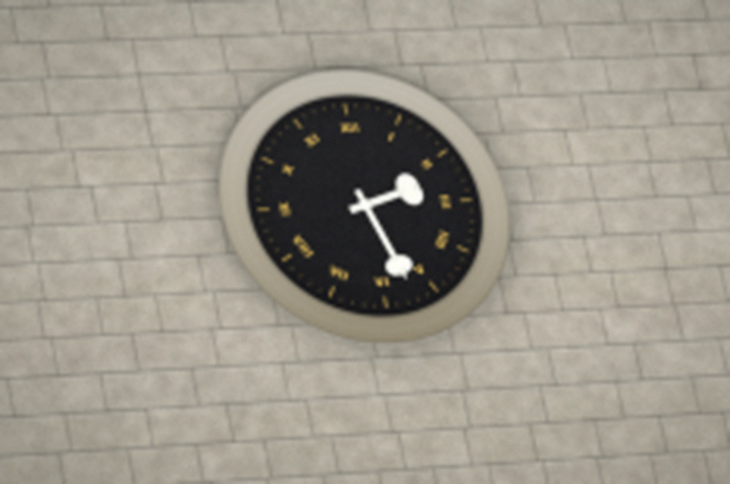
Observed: 2,27
